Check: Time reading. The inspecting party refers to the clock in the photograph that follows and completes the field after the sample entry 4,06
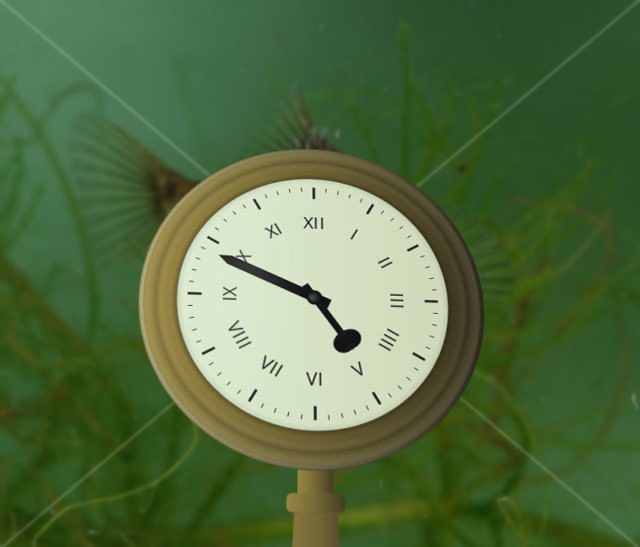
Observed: 4,49
